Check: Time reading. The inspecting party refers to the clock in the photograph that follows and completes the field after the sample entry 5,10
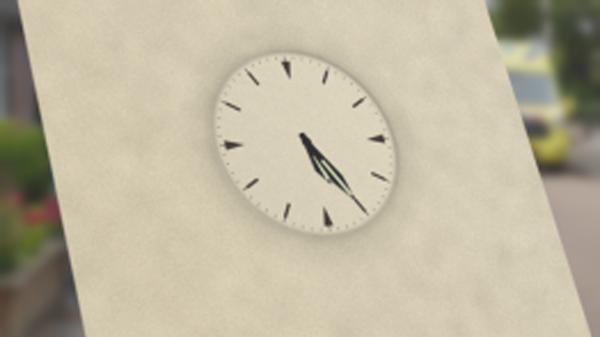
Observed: 5,25
